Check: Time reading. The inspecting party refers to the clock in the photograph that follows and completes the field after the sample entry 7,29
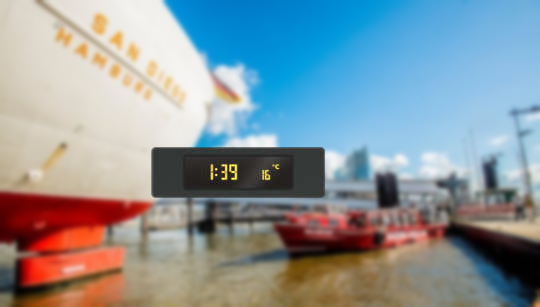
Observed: 1,39
